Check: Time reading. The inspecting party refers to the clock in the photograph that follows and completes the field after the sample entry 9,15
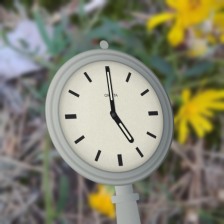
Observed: 5,00
